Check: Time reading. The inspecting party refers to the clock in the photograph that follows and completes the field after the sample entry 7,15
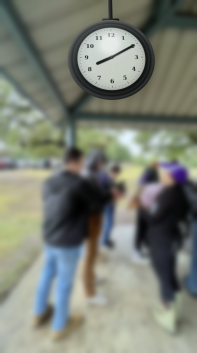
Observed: 8,10
